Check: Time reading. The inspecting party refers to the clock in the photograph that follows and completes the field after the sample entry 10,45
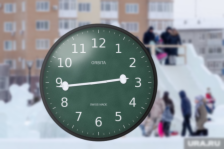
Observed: 2,44
